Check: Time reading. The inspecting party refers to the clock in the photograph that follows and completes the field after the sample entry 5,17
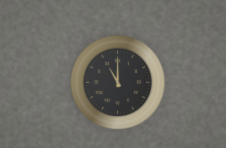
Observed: 11,00
